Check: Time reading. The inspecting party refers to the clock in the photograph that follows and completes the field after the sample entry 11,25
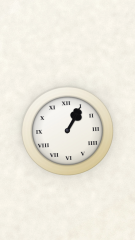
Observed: 1,05
